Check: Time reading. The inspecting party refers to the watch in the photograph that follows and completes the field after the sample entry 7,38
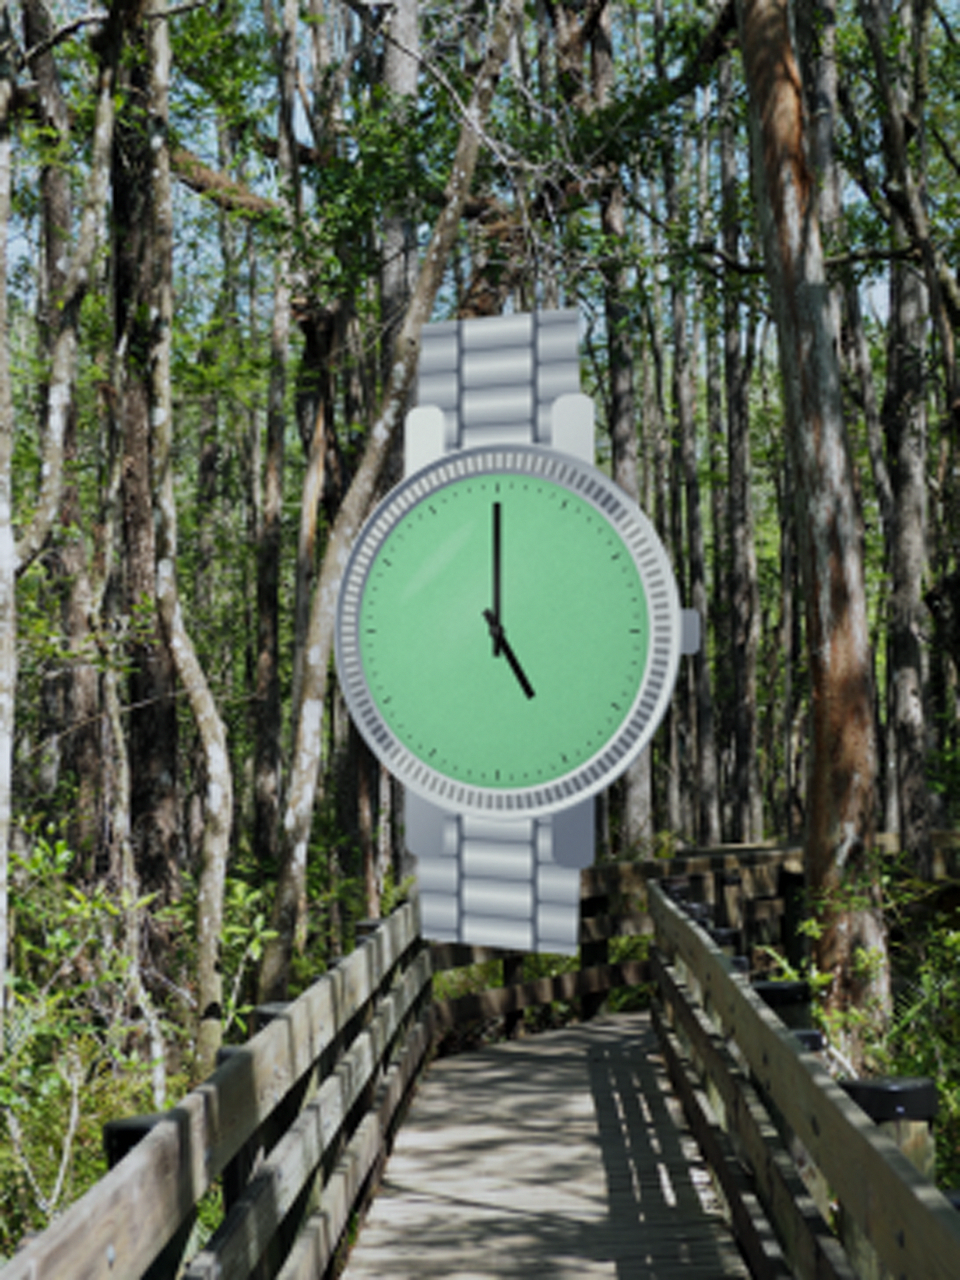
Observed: 5,00
